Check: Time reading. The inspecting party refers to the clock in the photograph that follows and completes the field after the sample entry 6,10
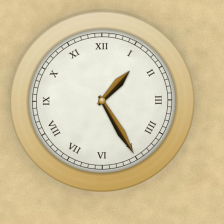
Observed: 1,25
